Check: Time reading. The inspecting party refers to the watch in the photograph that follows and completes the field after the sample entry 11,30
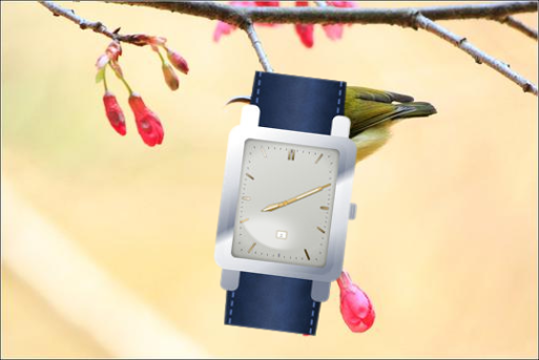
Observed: 8,10
